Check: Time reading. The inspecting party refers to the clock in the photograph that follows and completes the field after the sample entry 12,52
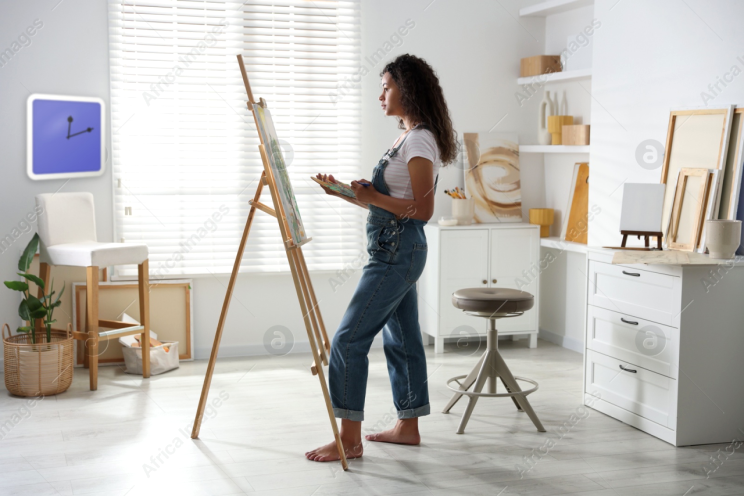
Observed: 12,12
